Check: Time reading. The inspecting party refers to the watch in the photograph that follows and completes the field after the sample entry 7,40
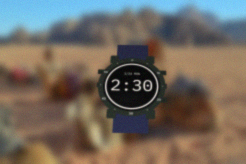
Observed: 2,30
